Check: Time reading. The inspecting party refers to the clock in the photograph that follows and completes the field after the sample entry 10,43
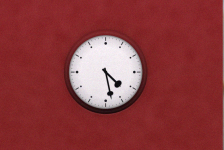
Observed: 4,28
